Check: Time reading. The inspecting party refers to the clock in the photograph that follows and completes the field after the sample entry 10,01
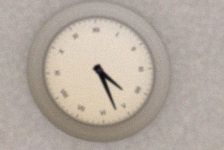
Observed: 4,27
